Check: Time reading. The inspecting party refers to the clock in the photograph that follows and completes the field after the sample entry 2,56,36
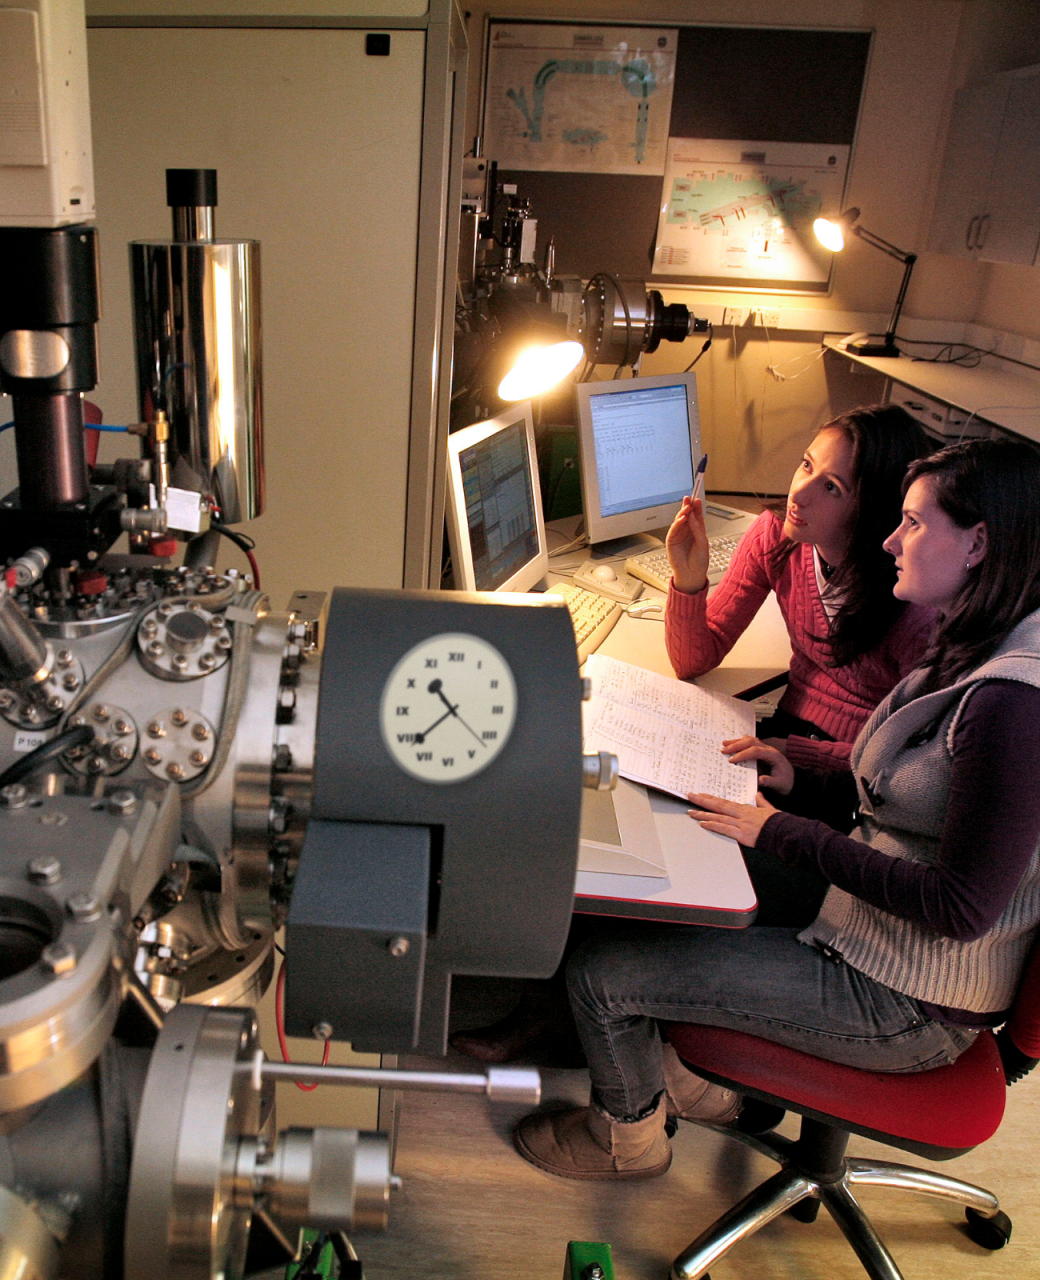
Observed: 10,38,22
